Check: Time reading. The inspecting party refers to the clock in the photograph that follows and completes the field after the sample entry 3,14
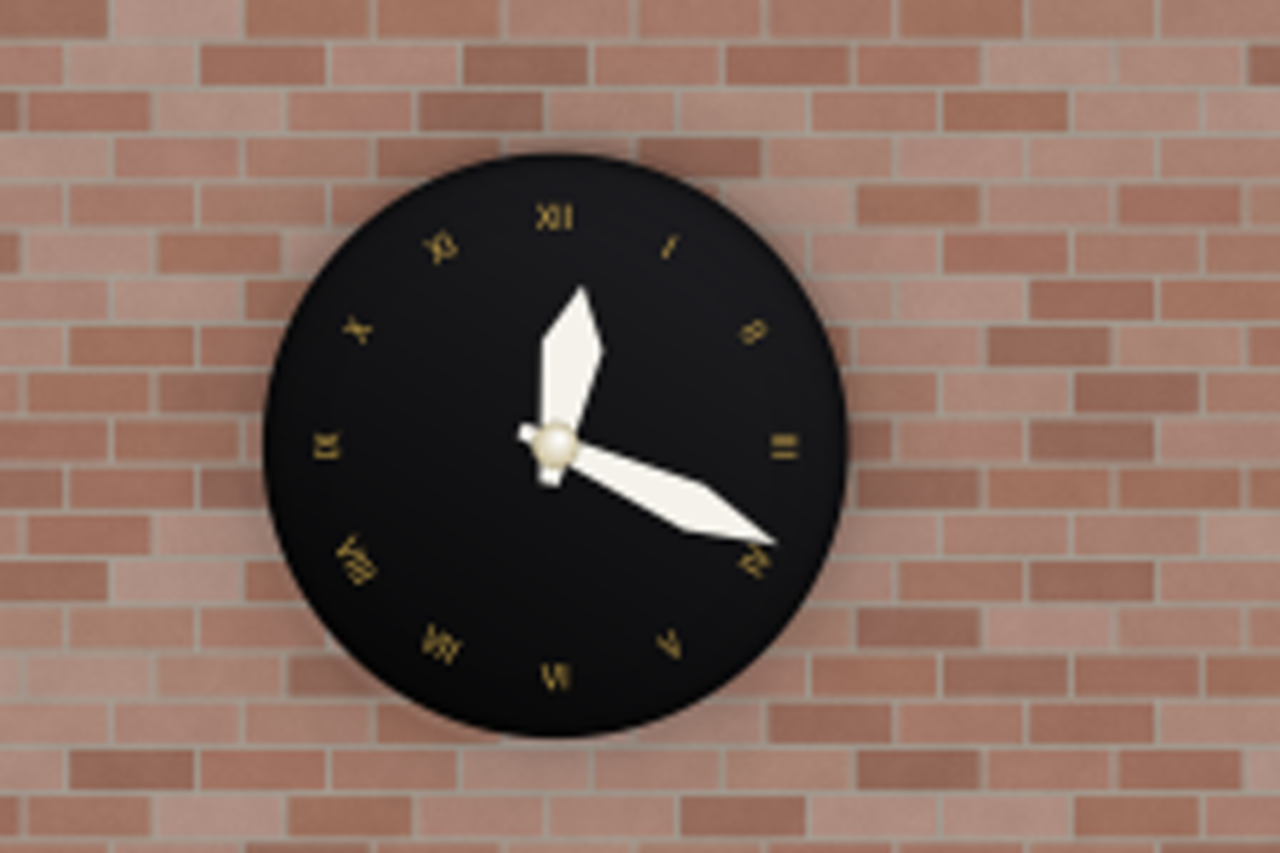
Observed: 12,19
